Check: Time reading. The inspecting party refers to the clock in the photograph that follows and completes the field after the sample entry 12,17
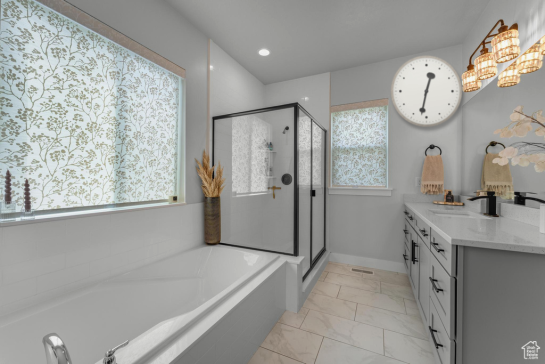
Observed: 12,32
